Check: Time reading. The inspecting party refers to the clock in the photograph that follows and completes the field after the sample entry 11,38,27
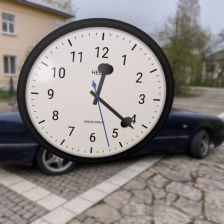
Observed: 12,21,27
